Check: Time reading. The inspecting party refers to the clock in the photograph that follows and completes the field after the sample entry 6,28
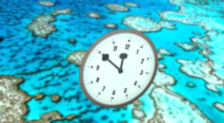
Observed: 11,50
